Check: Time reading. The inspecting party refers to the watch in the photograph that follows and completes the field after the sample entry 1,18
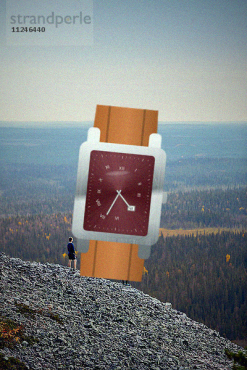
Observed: 4,34
